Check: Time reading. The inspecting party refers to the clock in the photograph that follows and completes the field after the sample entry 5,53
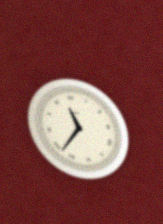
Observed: 11,38
